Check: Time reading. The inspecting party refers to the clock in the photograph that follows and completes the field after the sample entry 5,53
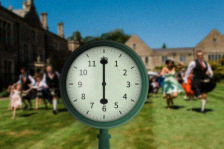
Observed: 6,00
